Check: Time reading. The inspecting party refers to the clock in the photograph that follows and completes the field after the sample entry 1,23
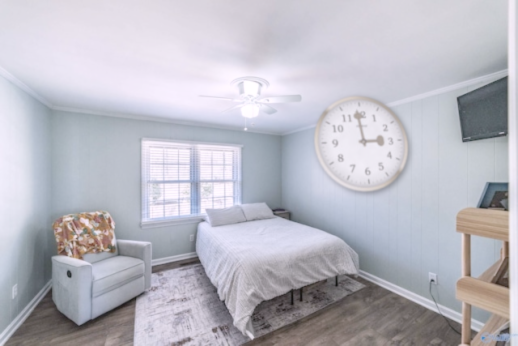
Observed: 2,59
